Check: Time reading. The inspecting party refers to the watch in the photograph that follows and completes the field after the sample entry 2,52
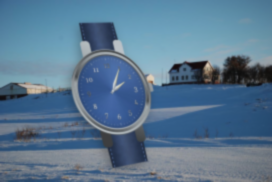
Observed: 2,05
